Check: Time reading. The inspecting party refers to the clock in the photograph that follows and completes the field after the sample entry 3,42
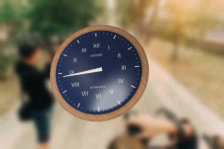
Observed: 8,44
